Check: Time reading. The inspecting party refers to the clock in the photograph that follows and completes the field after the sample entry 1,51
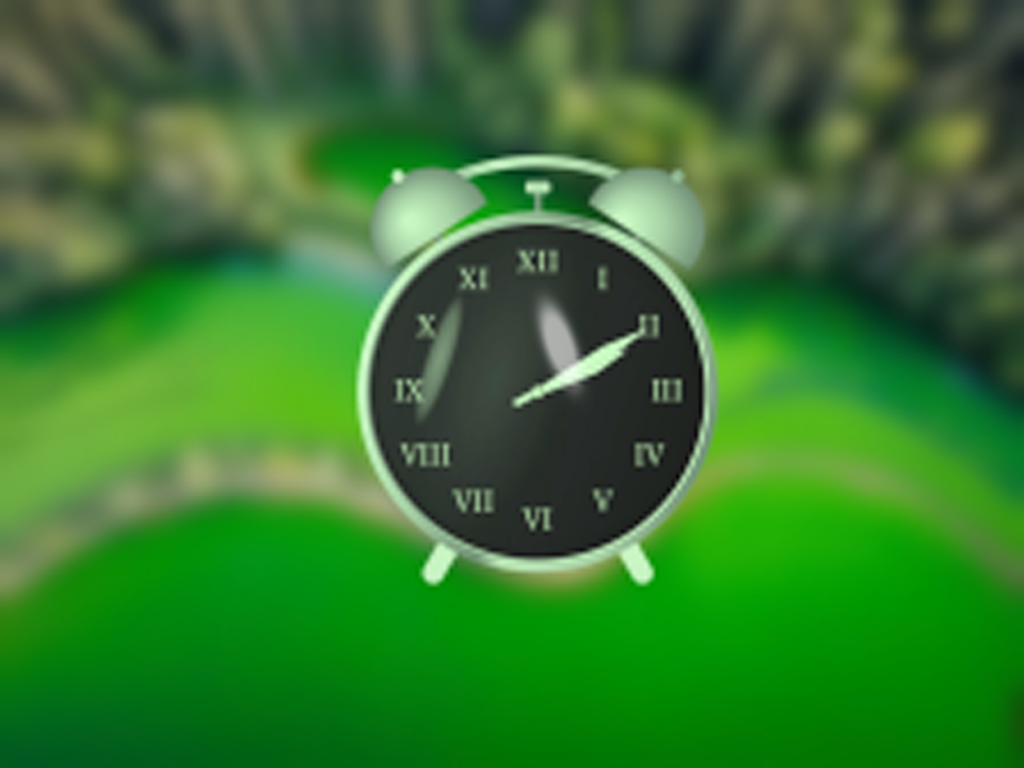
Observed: 2,10
